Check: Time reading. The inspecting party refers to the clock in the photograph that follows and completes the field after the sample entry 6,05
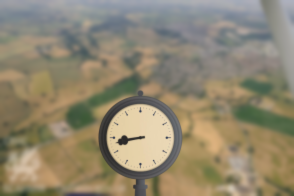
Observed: 8,43
